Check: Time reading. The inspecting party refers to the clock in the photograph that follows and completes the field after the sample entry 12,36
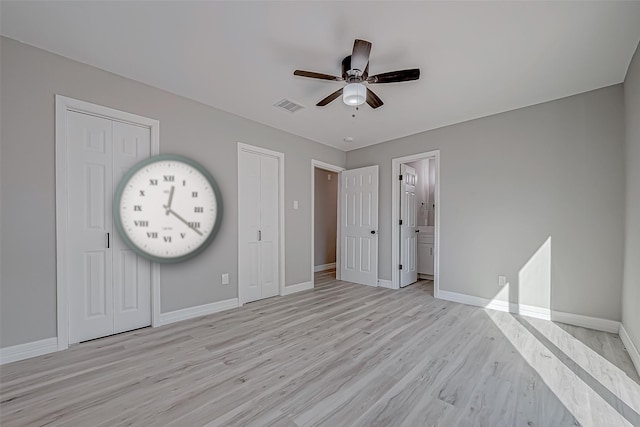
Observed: 12,21
